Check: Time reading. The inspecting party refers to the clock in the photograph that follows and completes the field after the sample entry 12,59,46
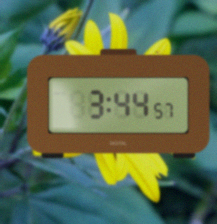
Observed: 3,44,57
